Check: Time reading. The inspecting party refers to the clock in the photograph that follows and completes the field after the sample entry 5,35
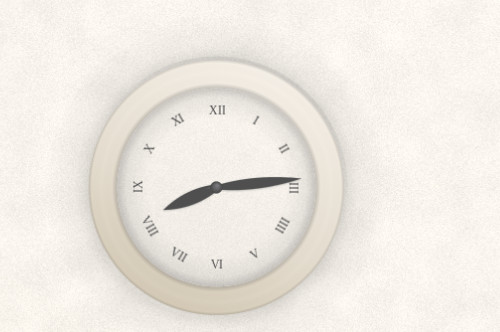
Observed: 8,14
